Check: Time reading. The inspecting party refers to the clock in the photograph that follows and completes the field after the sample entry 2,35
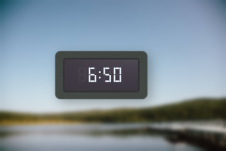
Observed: 6,50
